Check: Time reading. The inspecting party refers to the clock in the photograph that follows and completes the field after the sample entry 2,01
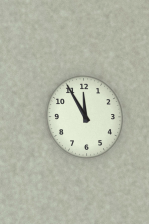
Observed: 11,55
